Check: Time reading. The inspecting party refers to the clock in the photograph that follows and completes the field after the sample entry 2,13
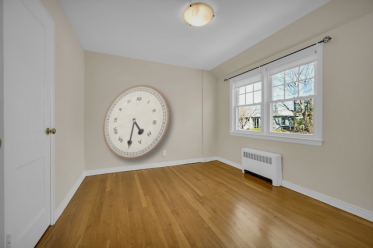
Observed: 4,30
